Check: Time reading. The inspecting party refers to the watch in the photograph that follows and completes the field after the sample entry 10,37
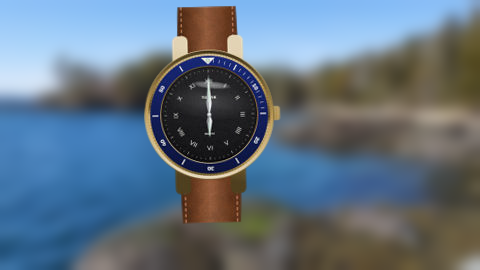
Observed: 6,00
